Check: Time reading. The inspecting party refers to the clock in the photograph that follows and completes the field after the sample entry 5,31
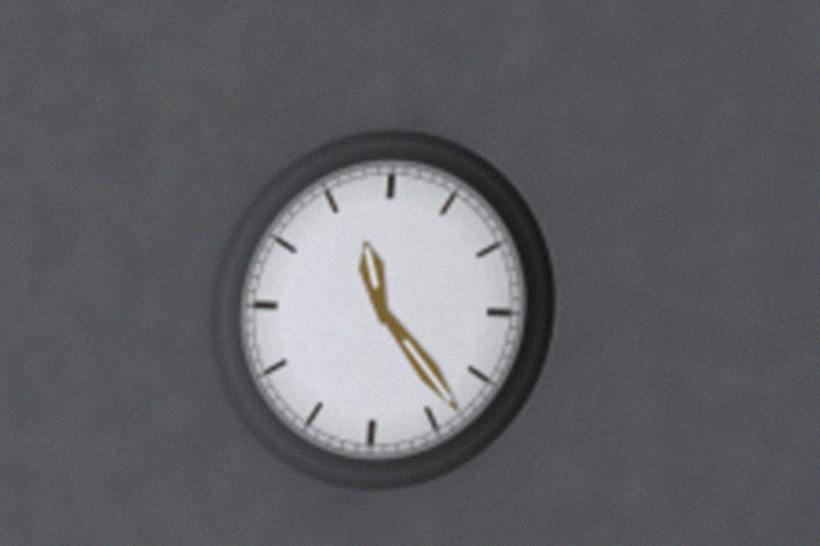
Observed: 11,23
